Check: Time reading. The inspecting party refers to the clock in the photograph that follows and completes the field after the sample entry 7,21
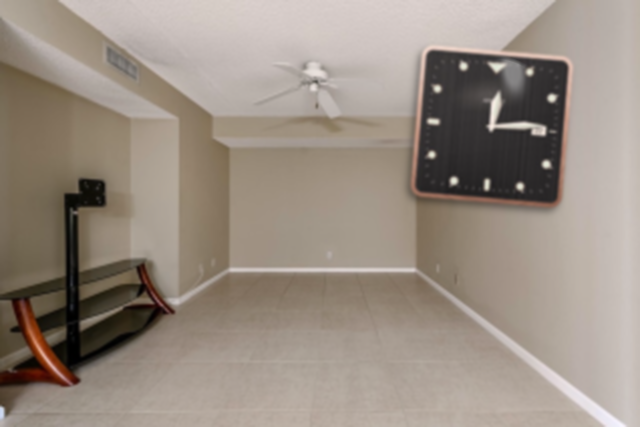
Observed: 12,14
